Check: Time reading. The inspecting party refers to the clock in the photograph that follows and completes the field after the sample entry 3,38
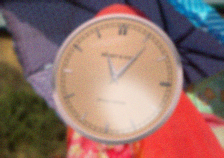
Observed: 11,06
